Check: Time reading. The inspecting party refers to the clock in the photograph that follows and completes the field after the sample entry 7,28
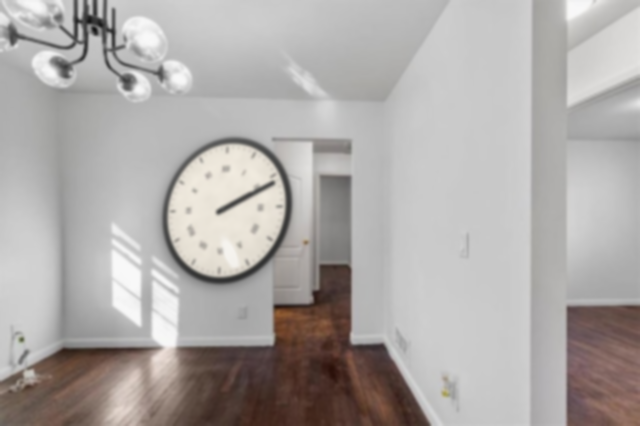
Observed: 2,11
